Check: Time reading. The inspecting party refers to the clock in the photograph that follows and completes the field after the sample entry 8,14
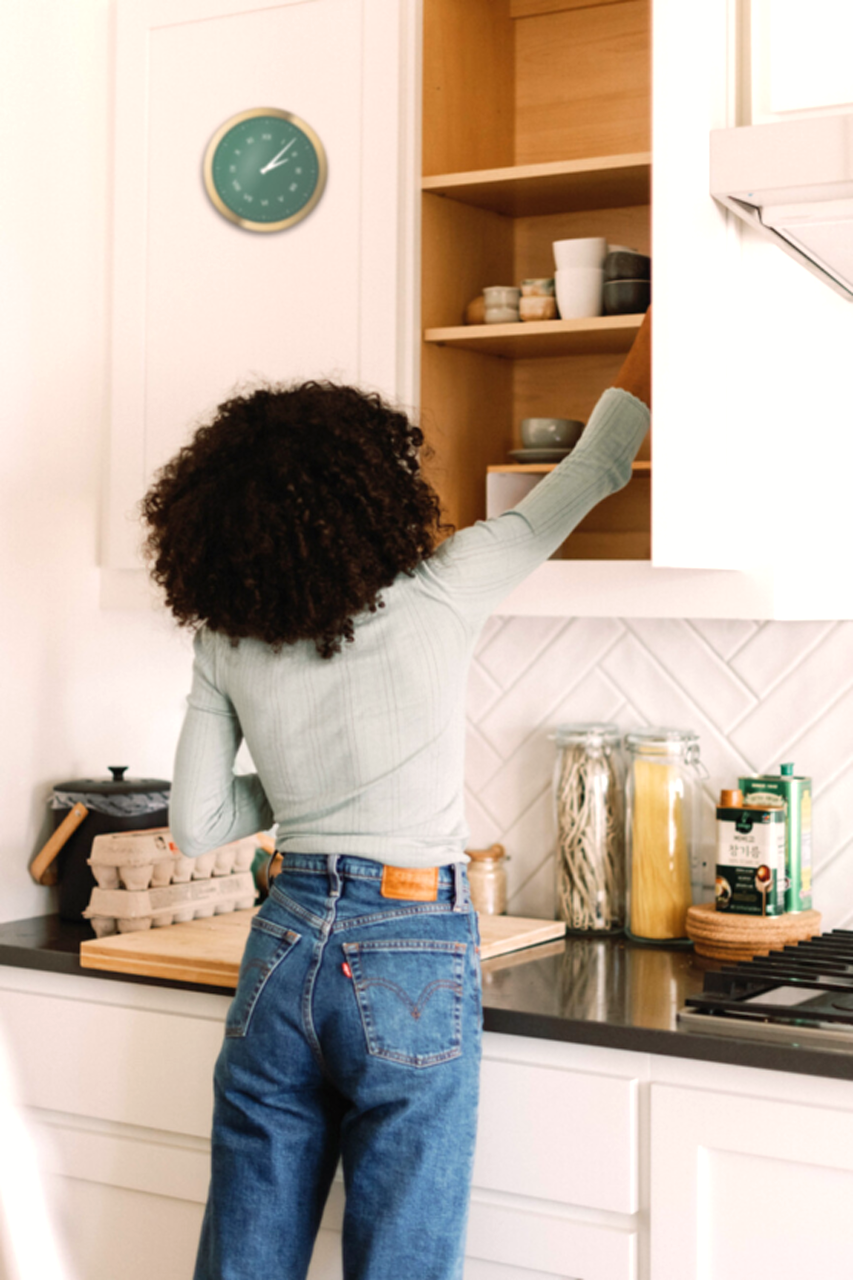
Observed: 2,07
